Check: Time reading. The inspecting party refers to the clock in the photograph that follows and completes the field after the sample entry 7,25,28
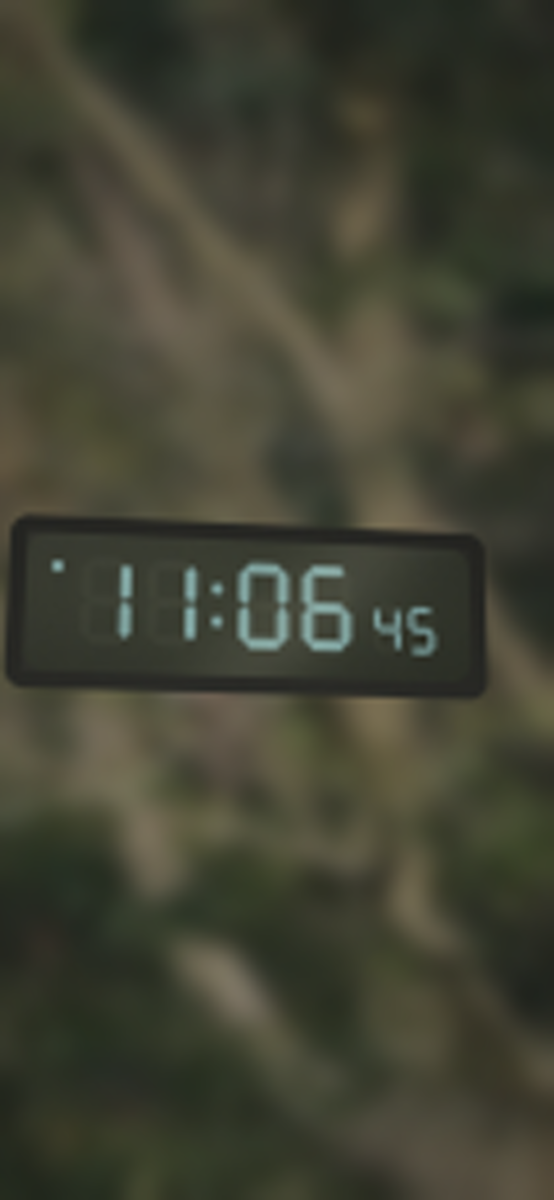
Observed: 11,06,45
